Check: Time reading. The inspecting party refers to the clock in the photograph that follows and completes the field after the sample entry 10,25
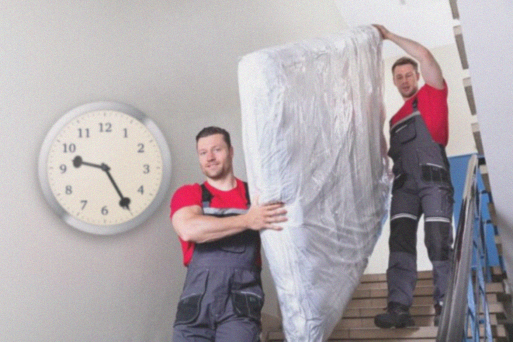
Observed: 9,25
